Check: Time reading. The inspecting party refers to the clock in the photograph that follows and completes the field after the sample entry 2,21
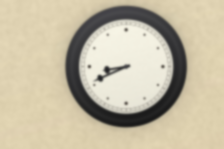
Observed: 8,41
